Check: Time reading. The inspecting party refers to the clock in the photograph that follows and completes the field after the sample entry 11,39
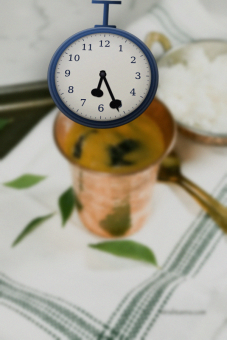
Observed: 6,26
